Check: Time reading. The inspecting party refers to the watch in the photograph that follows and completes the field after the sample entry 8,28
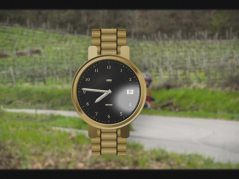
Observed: 7,46
